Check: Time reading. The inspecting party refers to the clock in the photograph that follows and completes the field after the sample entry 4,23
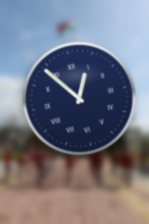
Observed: 12,54
